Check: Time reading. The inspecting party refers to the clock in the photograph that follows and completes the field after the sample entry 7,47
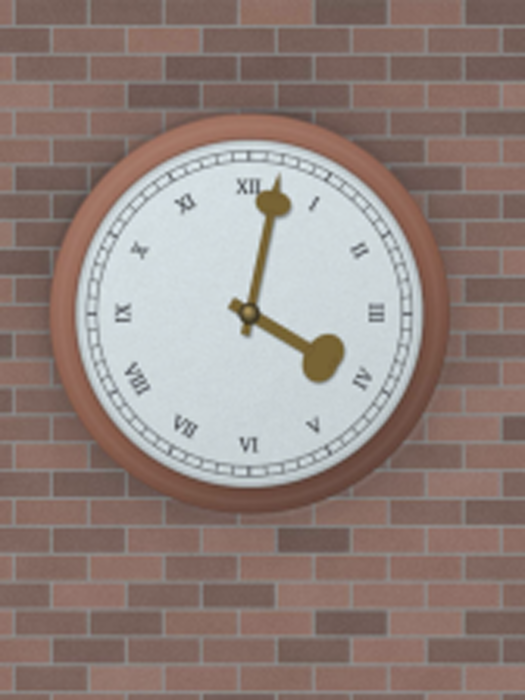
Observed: 4,02
